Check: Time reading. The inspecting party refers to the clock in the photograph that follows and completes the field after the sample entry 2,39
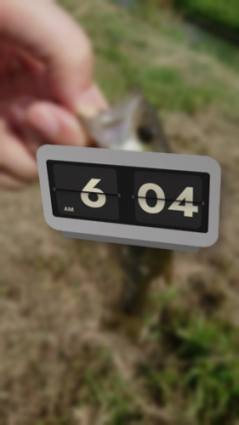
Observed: 6,04
